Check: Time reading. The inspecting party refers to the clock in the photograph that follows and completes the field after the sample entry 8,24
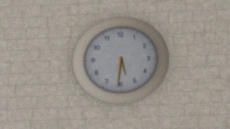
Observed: 5,31
